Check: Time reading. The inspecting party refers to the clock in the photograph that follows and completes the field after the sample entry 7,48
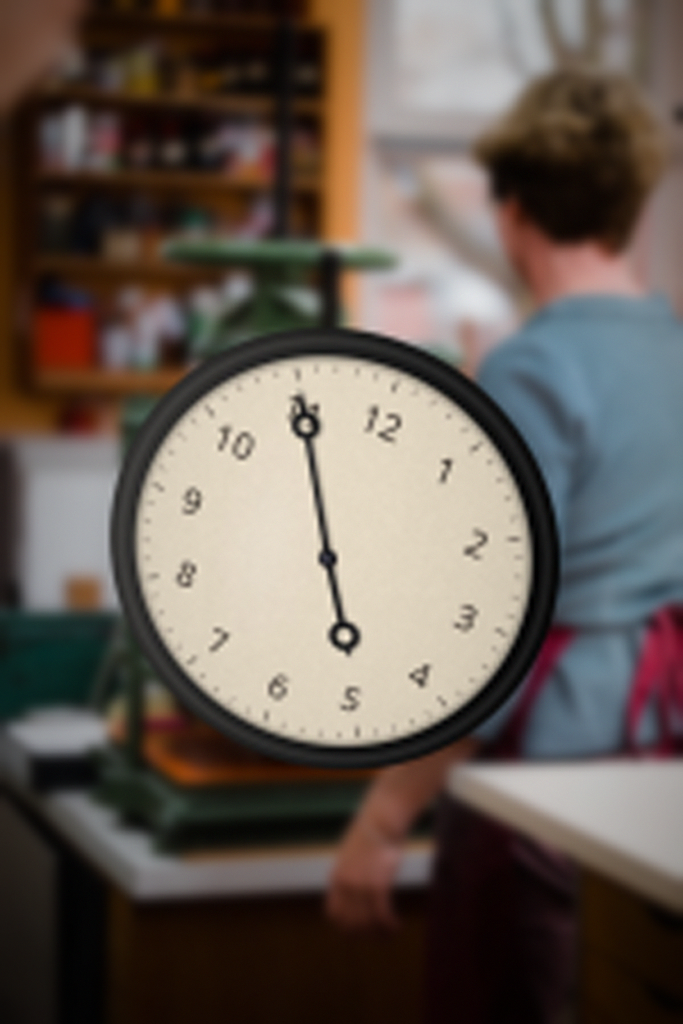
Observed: 4,55
